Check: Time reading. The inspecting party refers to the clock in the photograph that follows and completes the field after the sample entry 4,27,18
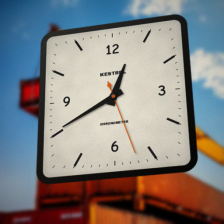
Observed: 12,40,27
